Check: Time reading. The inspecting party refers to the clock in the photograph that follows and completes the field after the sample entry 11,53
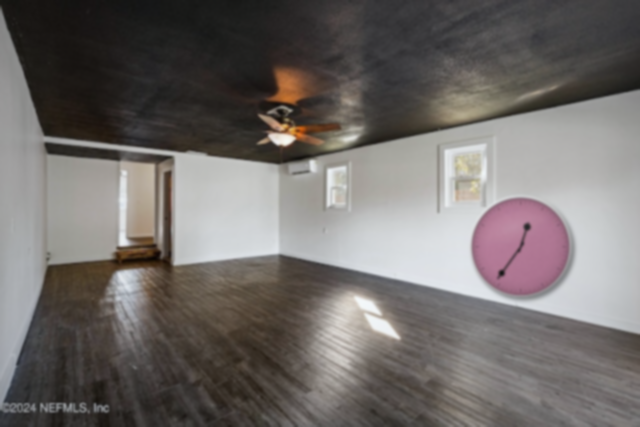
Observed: 12,36
